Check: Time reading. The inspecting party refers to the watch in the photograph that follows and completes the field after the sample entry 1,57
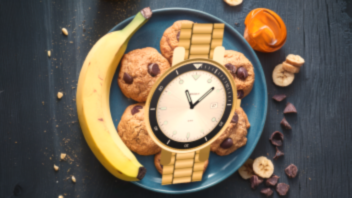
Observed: 11,08
